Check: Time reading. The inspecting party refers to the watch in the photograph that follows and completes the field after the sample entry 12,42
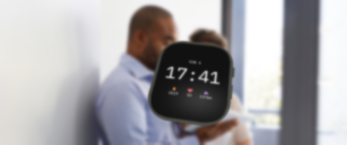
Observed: 17,41
